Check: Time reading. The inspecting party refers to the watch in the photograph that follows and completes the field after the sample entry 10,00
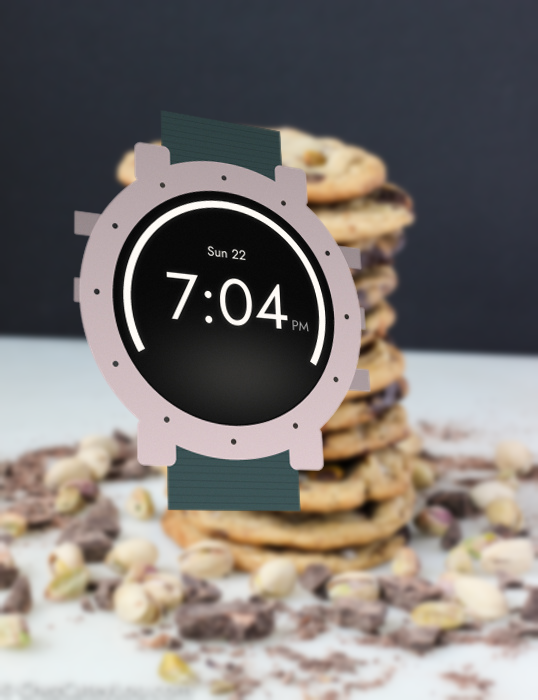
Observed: 7,04
